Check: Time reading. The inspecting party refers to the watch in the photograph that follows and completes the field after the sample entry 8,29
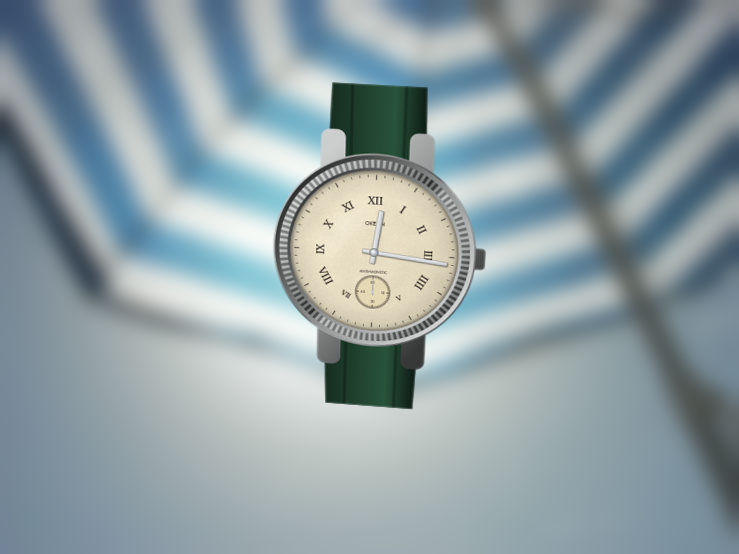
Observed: 12,16
